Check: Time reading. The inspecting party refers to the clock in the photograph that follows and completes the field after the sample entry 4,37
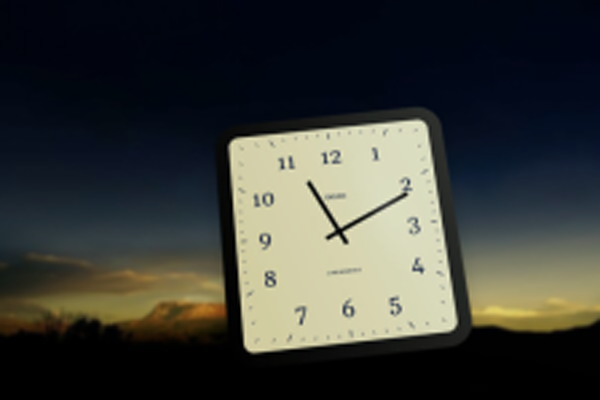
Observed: 11,11
